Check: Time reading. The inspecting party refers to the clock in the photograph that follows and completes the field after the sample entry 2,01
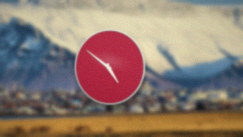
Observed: 4,51
